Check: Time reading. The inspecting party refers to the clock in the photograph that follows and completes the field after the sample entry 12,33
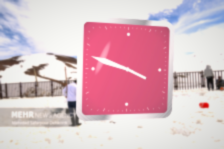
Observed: 3,48
